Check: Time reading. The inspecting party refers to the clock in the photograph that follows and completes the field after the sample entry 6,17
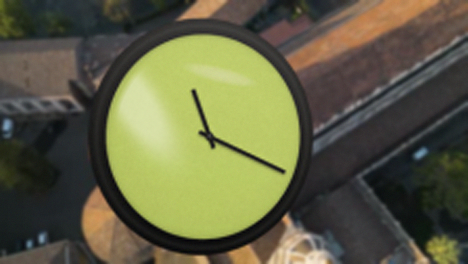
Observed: 11,19
